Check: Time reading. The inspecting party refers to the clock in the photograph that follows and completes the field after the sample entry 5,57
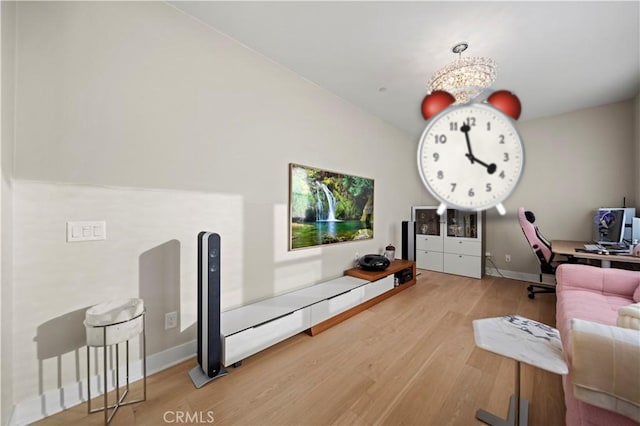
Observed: 3,58
